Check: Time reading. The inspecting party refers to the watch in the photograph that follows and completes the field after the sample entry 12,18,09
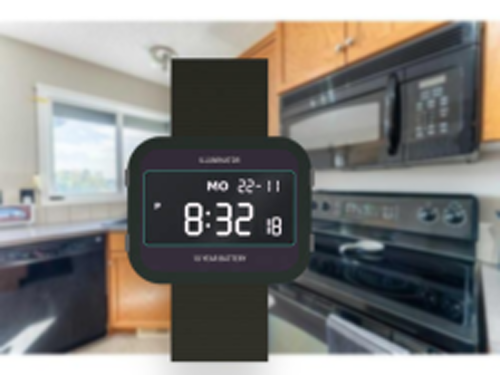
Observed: 8,32,18
